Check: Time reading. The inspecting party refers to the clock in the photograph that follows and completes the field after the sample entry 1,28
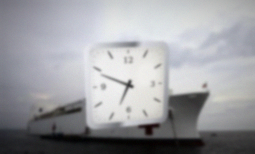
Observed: 6,49
